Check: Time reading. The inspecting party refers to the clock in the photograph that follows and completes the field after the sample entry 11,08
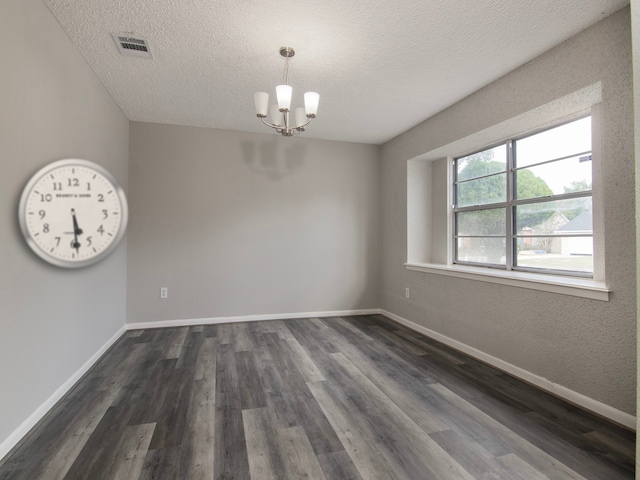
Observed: 5,29
